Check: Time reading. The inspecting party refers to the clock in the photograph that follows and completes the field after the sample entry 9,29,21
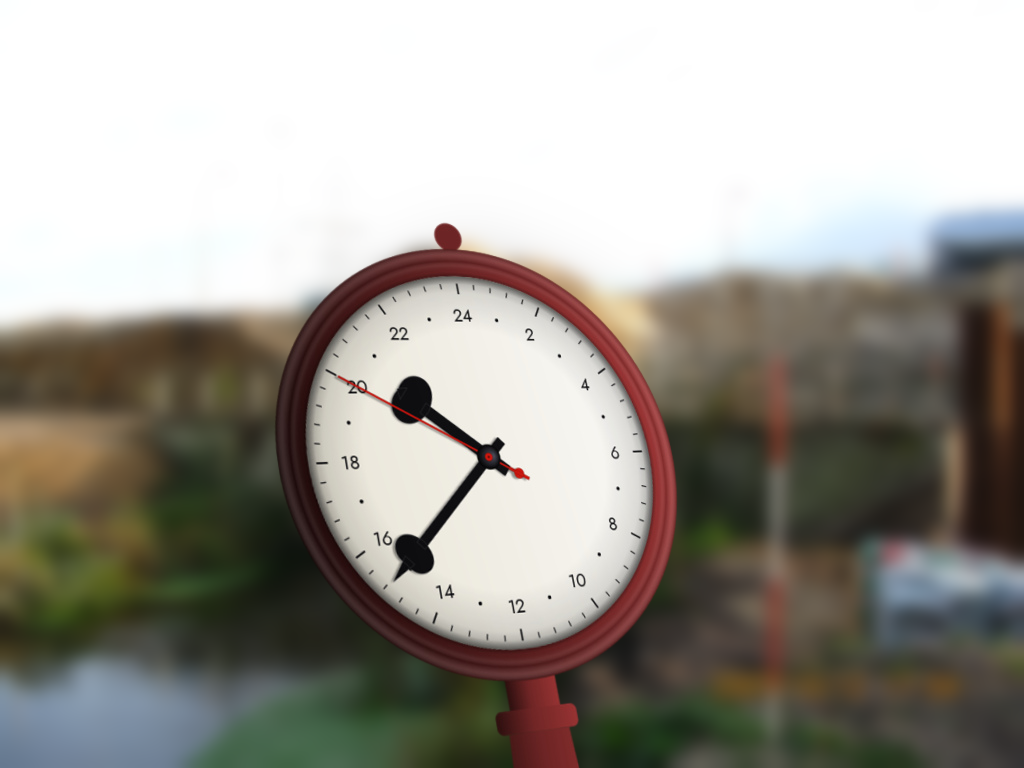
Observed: 20,37,50
